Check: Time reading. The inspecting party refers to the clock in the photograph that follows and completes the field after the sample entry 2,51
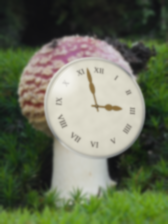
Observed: 2,57
